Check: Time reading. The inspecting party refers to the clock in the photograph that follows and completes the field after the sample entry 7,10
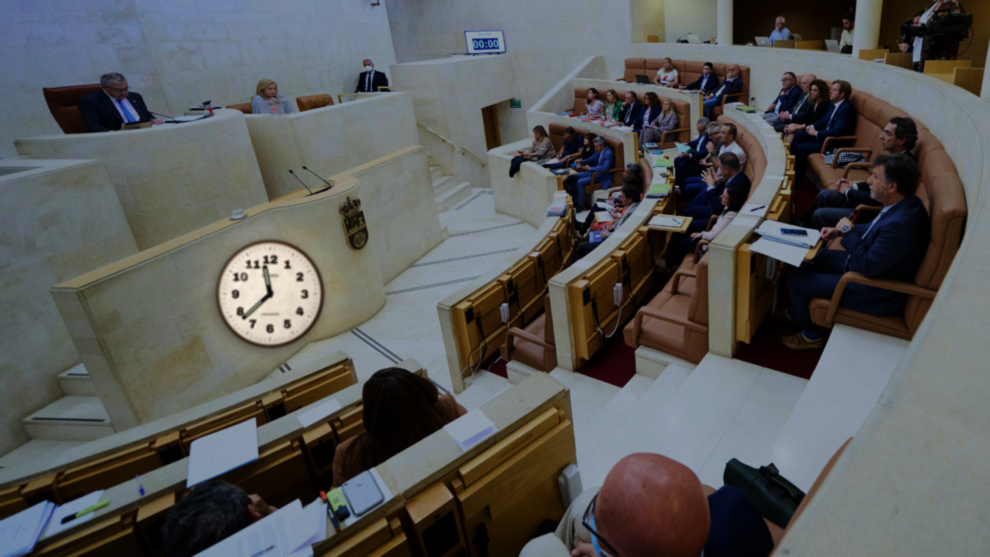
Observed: 11,38
